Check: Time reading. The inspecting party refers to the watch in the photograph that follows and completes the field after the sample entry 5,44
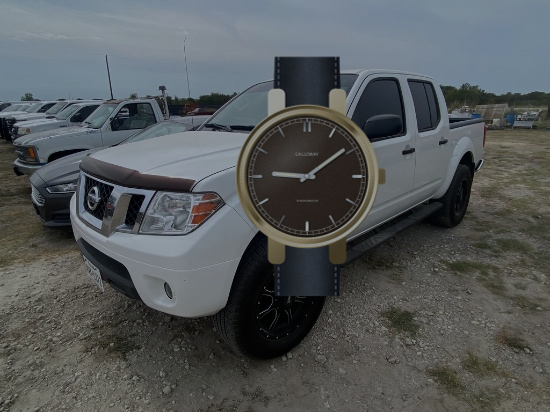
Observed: 9,09
